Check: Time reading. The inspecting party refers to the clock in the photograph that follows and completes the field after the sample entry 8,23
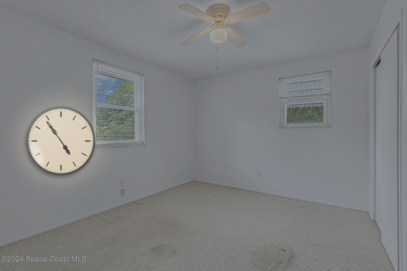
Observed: 4,54
